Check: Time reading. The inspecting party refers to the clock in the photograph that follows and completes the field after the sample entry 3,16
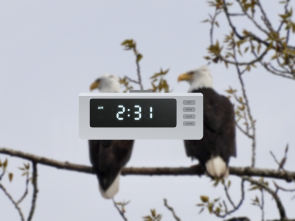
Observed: 2,31
